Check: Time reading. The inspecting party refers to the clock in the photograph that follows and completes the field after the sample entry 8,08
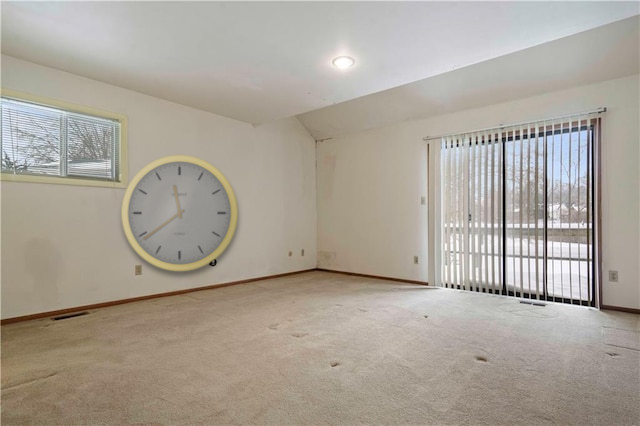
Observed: 11,39
